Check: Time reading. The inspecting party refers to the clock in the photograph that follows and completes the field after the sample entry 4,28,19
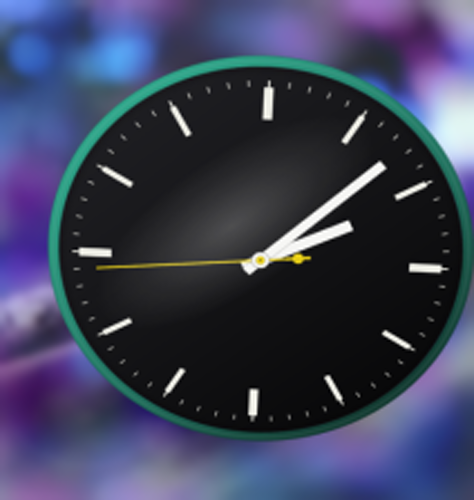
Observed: 2,07,44
